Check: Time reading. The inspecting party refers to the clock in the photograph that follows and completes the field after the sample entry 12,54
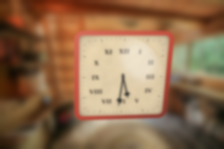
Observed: 5,31
